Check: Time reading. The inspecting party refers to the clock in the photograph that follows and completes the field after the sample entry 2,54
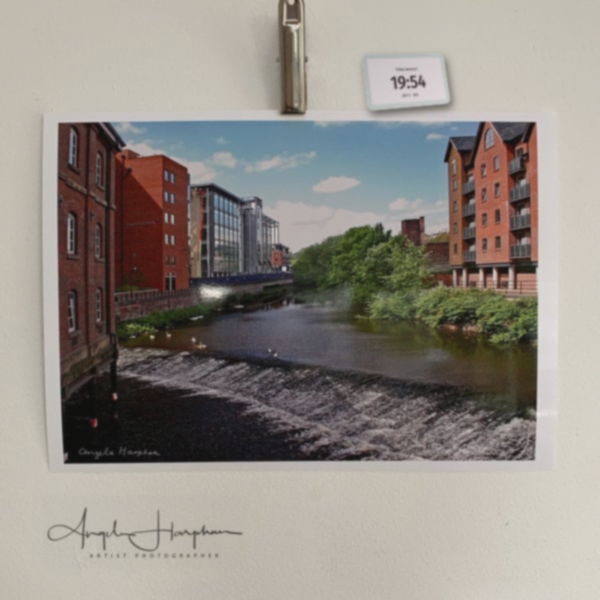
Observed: 19,54
